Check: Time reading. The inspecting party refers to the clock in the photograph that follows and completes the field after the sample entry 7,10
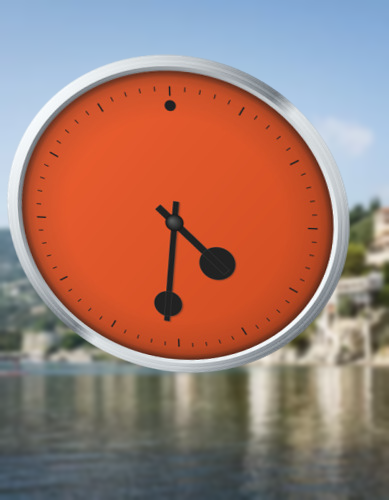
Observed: 4,31
